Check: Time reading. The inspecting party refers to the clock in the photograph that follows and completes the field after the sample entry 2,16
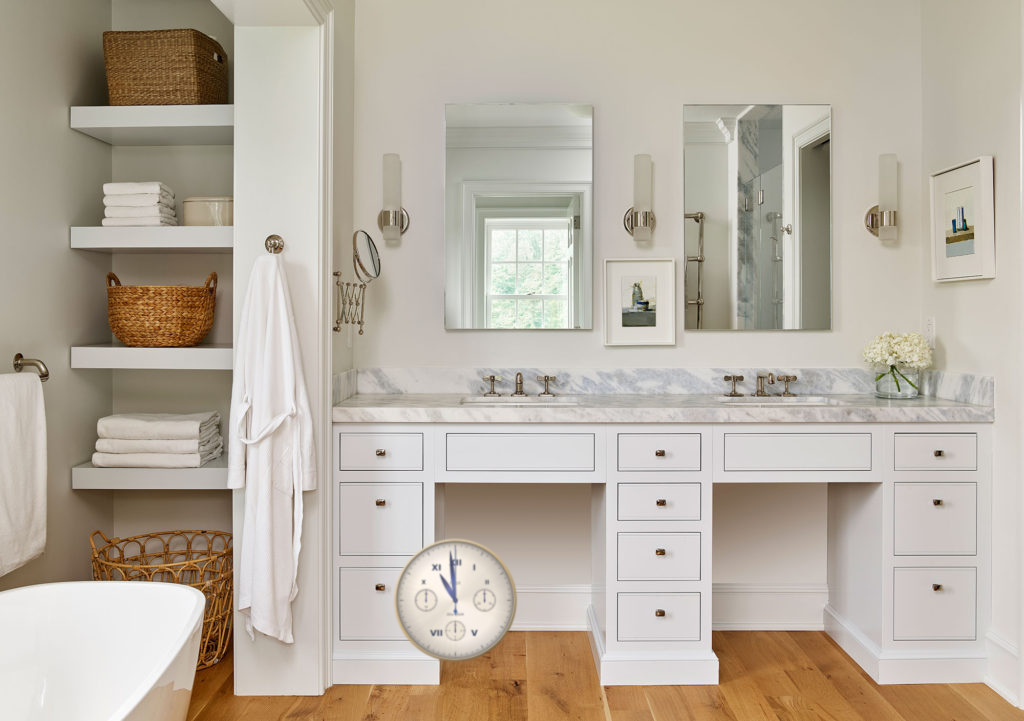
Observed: 10,59
